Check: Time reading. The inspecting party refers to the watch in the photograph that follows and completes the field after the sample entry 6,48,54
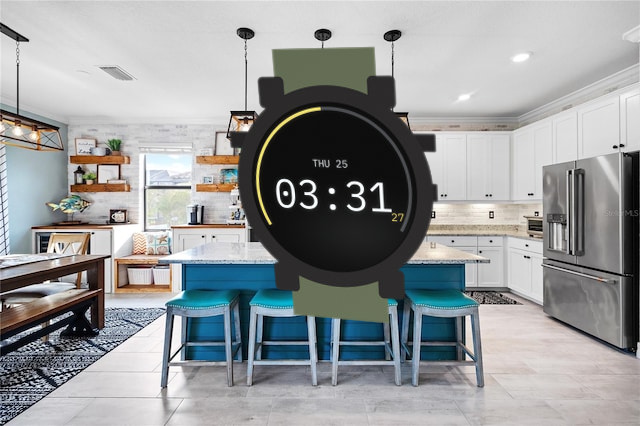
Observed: 3,31,27
